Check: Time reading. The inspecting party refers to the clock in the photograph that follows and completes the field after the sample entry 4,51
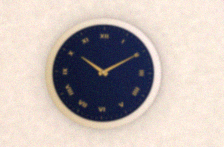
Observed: 10,10
